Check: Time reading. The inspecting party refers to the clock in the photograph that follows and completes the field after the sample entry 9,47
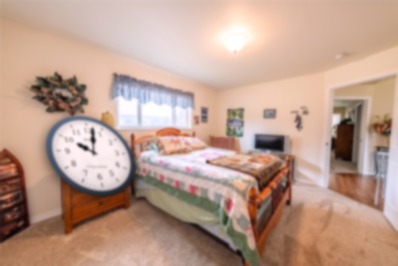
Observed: 10,02
